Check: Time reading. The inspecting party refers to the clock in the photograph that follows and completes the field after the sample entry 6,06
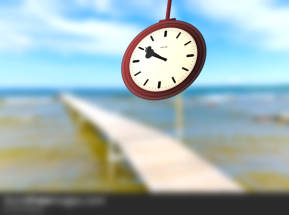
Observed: 9,51
